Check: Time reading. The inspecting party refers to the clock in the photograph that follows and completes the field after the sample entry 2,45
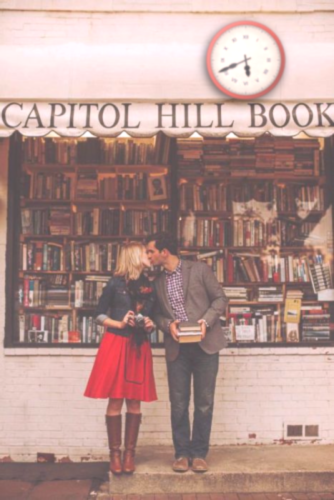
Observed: 5,41
